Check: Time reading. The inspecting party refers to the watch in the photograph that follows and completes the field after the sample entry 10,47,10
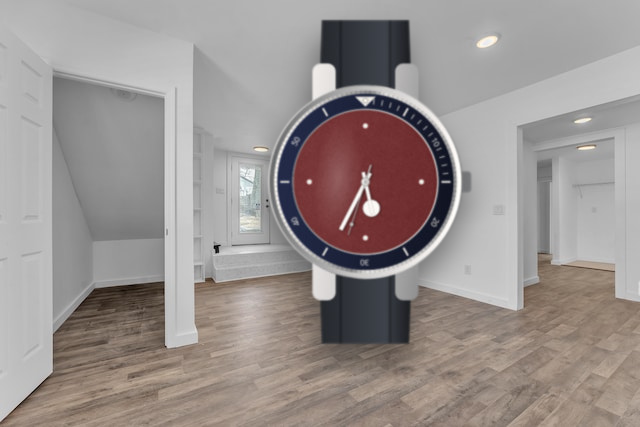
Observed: 5,34,33
